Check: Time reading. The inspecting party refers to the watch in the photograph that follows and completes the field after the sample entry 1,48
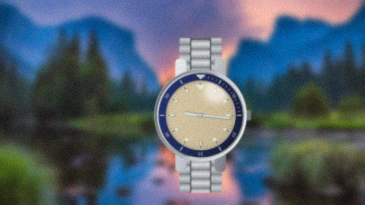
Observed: 9,16
